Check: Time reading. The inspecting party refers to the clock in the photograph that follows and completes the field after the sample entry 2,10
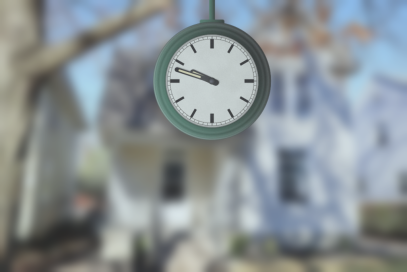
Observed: 9,48
